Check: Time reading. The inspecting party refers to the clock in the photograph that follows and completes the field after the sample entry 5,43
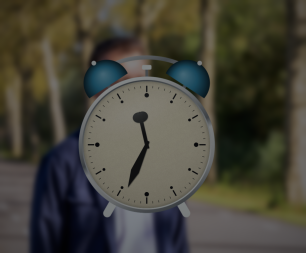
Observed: 11,34
